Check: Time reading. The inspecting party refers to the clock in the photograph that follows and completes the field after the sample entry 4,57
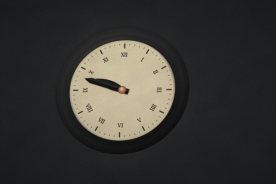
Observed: 9,48
